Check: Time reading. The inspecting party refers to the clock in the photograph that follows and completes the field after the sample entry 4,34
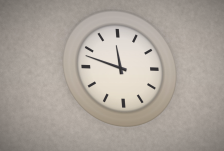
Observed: 11,48
